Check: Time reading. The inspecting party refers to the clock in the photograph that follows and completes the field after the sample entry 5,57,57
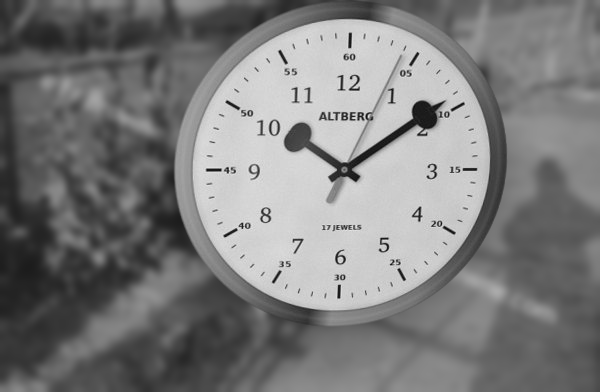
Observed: 10,09,04
